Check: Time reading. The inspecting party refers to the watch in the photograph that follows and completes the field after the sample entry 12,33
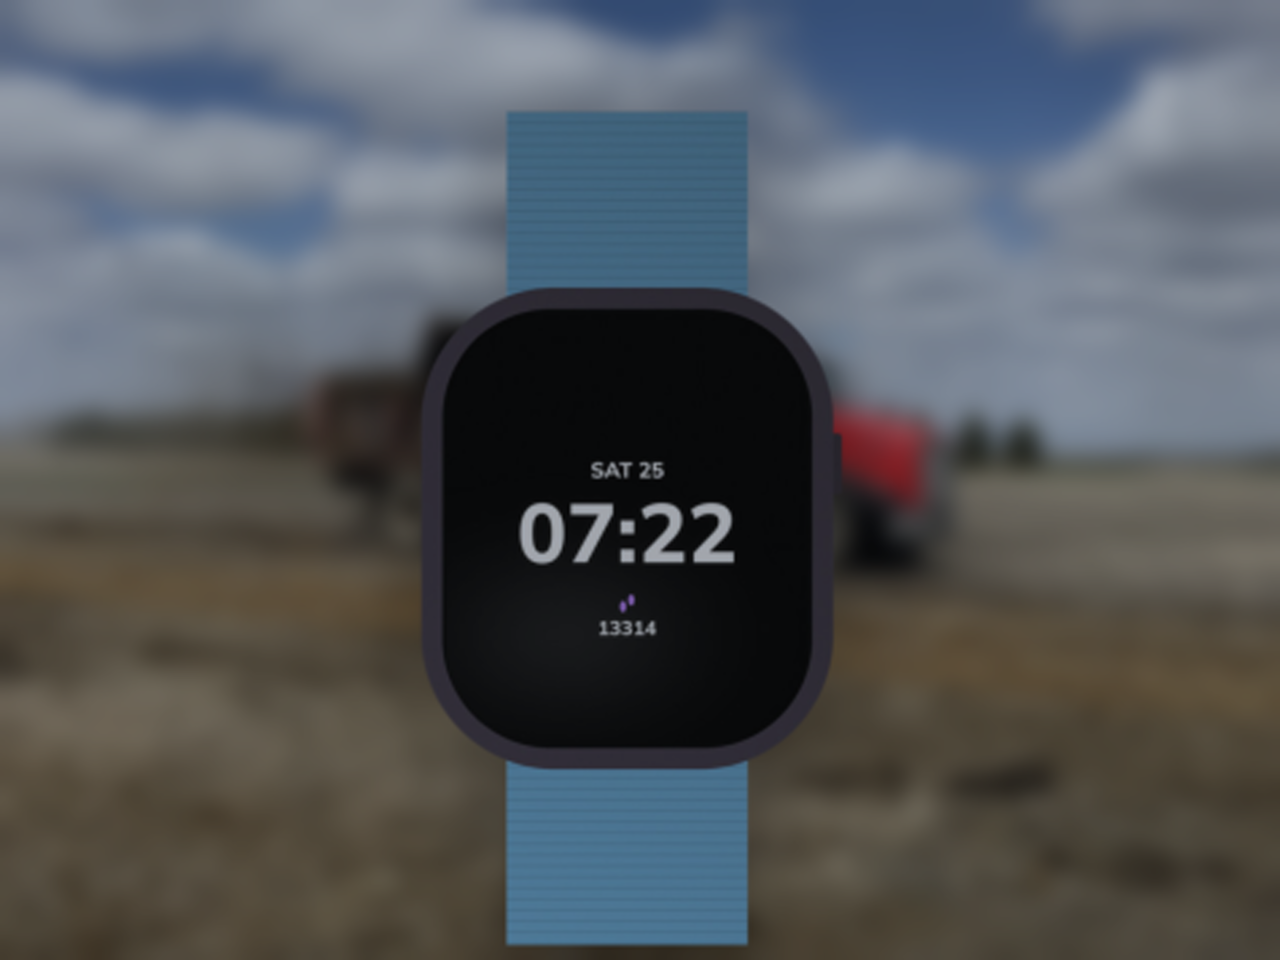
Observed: 7,22
